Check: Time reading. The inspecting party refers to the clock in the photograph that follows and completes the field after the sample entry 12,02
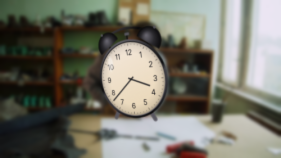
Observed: 3,38
